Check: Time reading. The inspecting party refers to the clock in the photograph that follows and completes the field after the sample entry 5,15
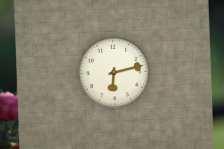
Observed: 6,13
